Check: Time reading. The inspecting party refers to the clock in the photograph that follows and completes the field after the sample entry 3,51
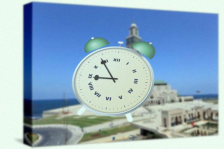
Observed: 8,54
